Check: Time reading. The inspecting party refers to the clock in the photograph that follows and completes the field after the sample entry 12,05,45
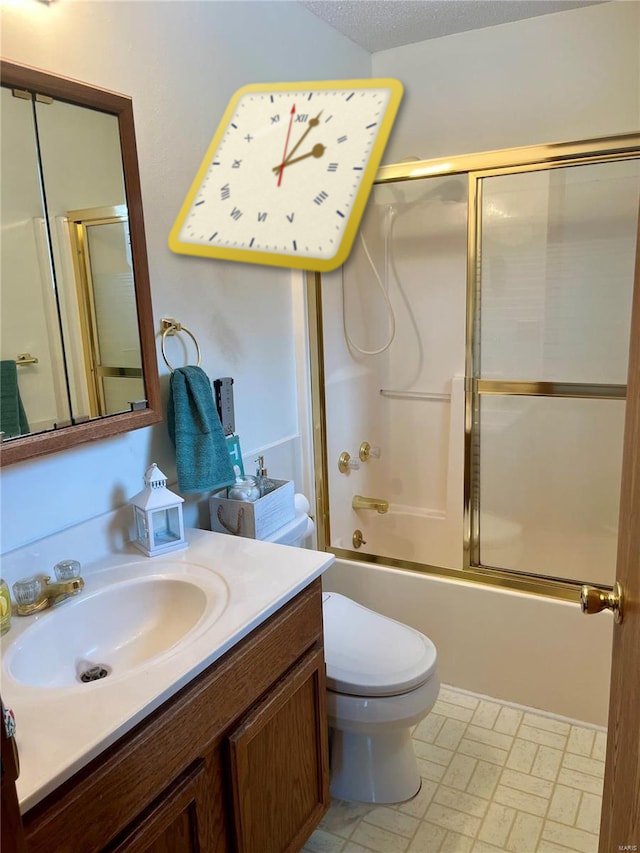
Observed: 2,02,58
